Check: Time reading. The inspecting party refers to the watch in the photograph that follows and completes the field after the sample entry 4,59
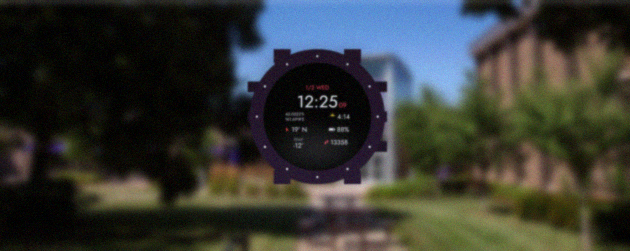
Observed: 12,25
